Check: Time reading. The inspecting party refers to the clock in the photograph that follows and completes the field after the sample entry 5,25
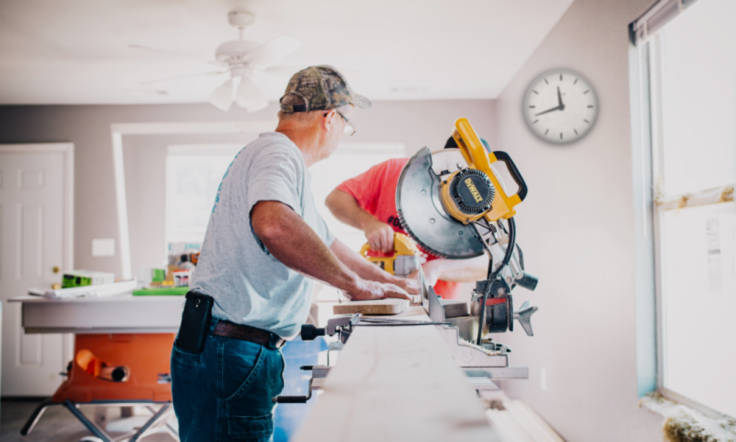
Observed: 11,42
